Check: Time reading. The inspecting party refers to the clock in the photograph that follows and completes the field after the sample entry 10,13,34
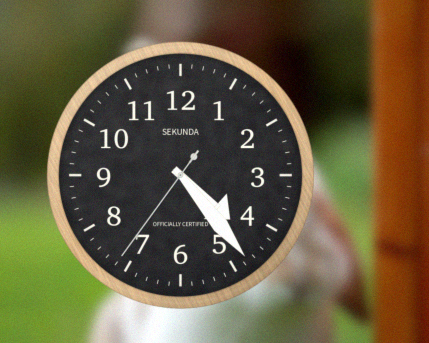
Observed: 4,23,36
